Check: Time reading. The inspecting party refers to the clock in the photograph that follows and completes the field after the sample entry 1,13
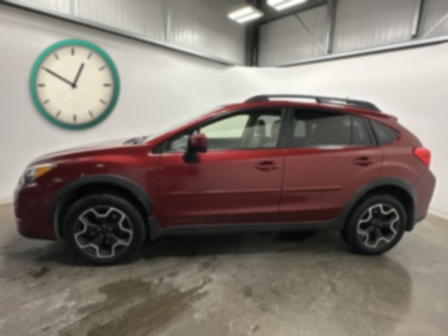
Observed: 12,50
